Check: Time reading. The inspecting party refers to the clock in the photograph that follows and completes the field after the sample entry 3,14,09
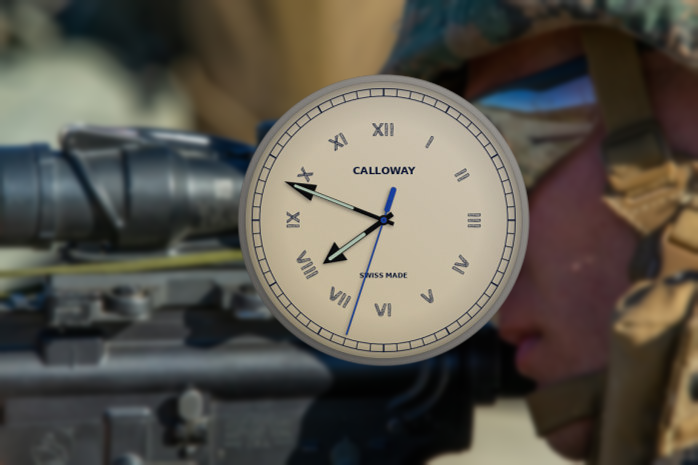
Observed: 7,48,33
